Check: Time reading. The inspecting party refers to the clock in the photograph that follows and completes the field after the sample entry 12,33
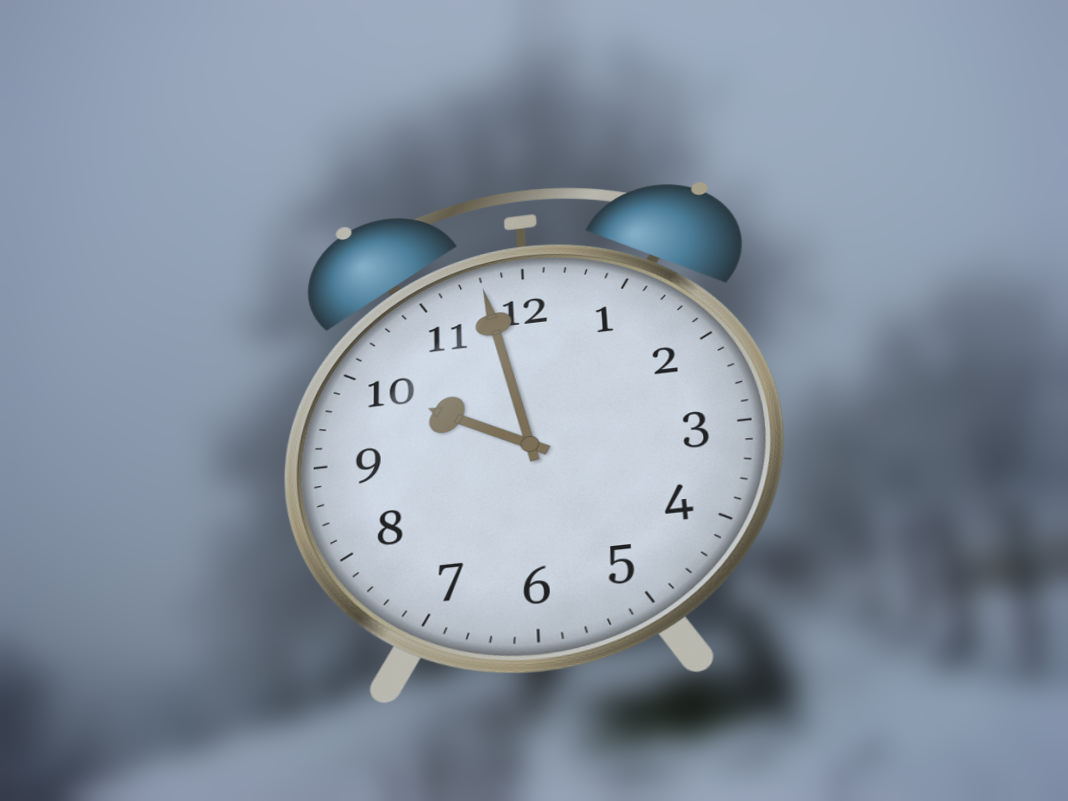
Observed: 9,58
